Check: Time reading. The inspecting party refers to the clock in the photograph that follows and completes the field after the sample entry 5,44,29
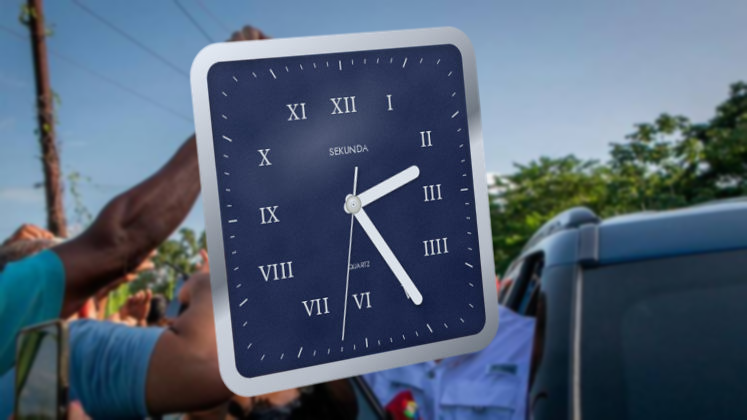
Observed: 2,24,32
